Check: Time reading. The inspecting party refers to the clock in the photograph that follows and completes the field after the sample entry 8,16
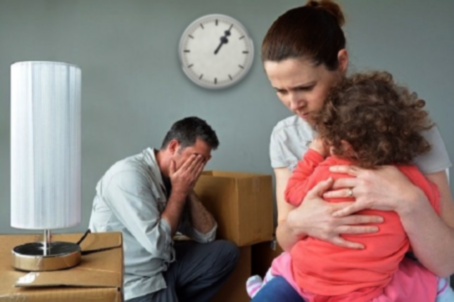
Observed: 1,05
